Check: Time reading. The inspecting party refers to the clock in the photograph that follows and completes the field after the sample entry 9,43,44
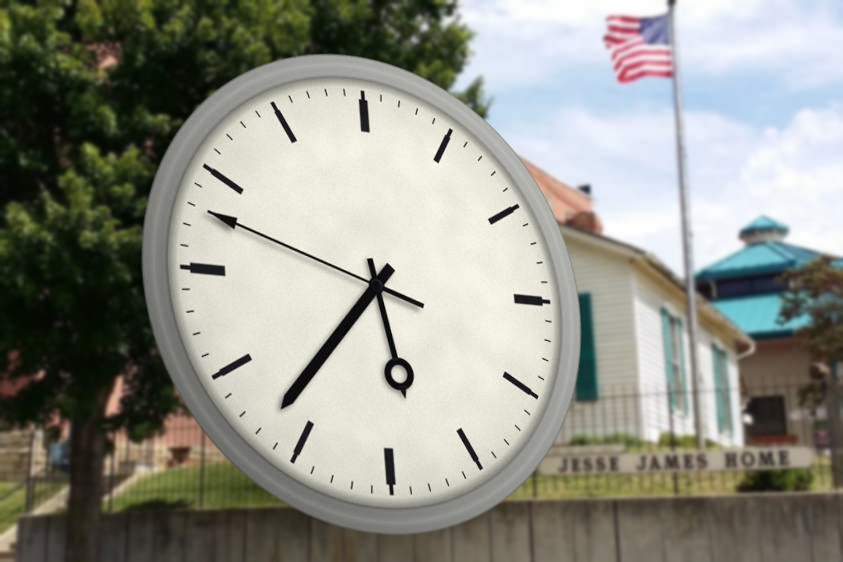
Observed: 5,36,48
